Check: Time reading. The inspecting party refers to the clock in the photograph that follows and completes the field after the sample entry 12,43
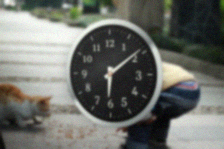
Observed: 6,09
